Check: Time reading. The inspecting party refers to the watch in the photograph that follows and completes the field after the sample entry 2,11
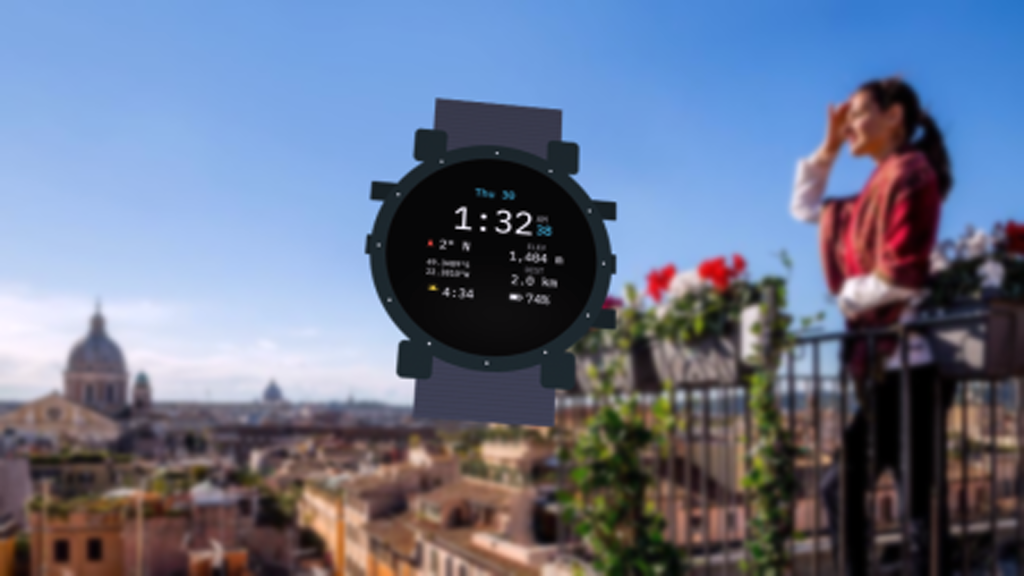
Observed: 1,32
